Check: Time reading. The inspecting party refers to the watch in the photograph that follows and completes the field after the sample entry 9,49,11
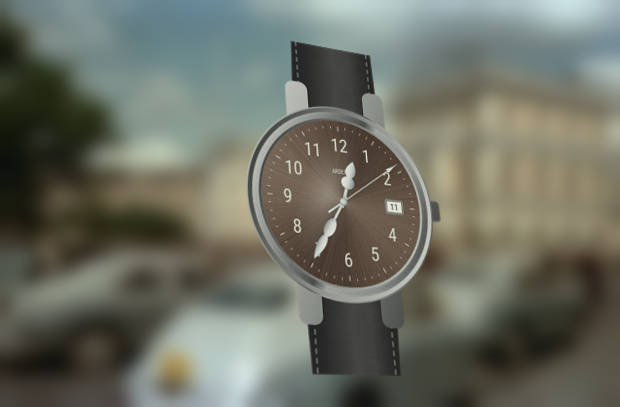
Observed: 12,35,09
